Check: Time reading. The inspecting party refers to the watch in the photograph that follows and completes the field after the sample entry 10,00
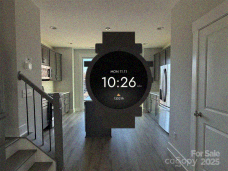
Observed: 10,26
